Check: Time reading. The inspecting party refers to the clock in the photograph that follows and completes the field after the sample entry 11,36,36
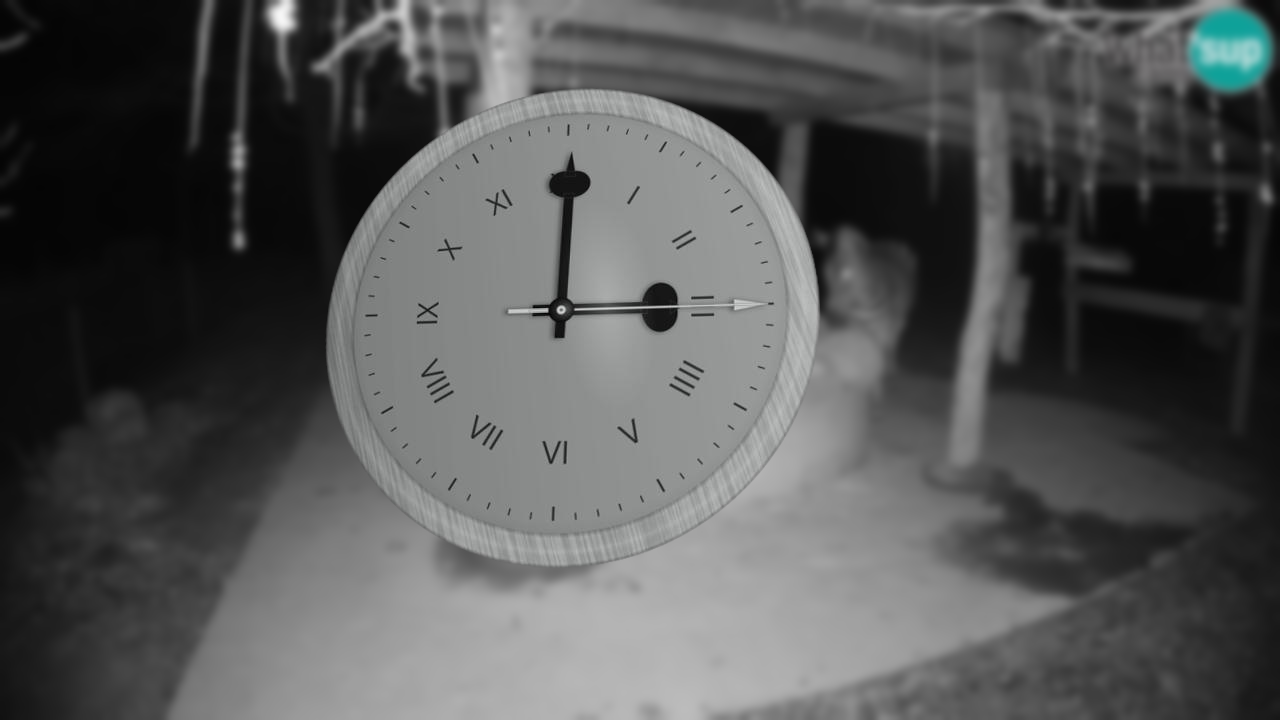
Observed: 3,00,15
